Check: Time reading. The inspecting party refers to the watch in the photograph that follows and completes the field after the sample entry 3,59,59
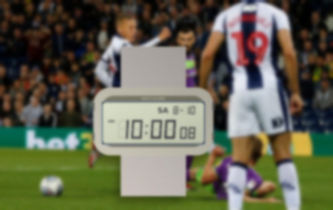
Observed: 10,00,08
